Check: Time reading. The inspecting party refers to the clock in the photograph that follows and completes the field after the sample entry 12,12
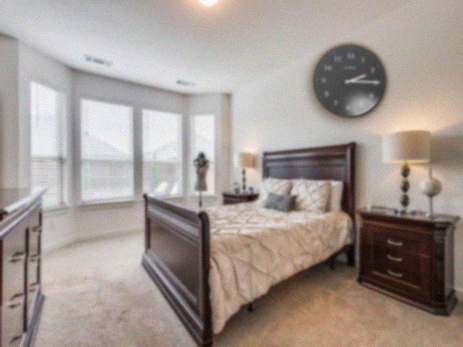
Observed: 2,15
